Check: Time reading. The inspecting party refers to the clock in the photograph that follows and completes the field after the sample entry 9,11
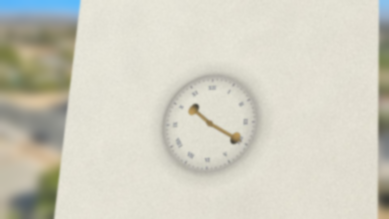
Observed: 10,20
